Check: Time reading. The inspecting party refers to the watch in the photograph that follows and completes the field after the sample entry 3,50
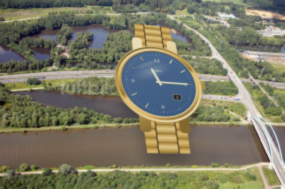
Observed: 11,15
